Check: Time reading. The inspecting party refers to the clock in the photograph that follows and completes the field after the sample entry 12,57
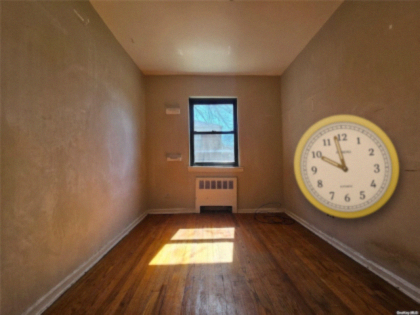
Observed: 9,58
